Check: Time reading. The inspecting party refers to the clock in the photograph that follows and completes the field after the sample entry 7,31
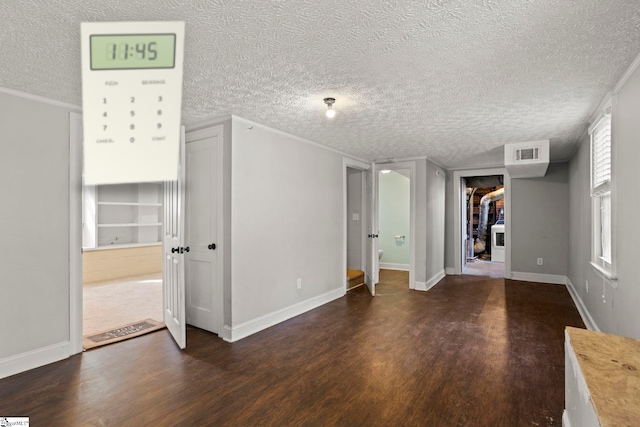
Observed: 11,45
